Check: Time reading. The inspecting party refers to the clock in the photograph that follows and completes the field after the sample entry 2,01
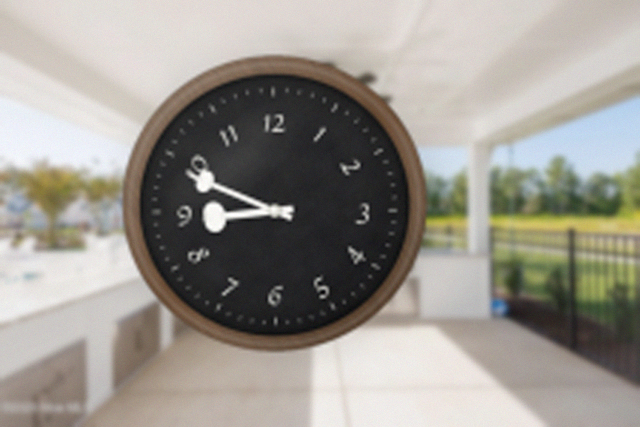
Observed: 8,49
